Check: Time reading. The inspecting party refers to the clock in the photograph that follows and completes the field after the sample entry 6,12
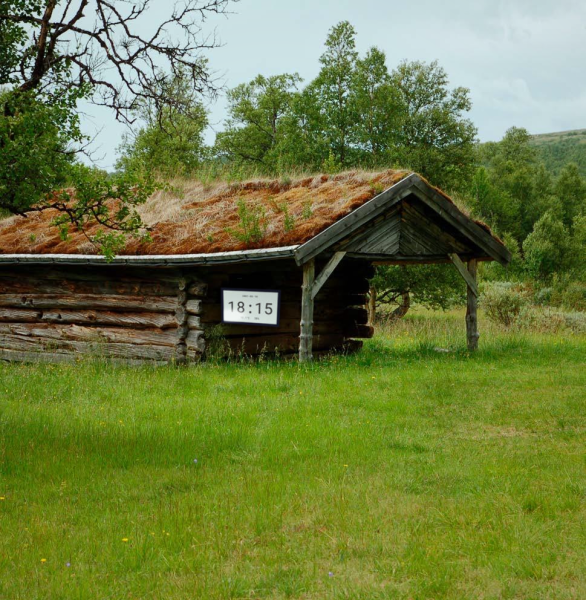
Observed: 18,15
